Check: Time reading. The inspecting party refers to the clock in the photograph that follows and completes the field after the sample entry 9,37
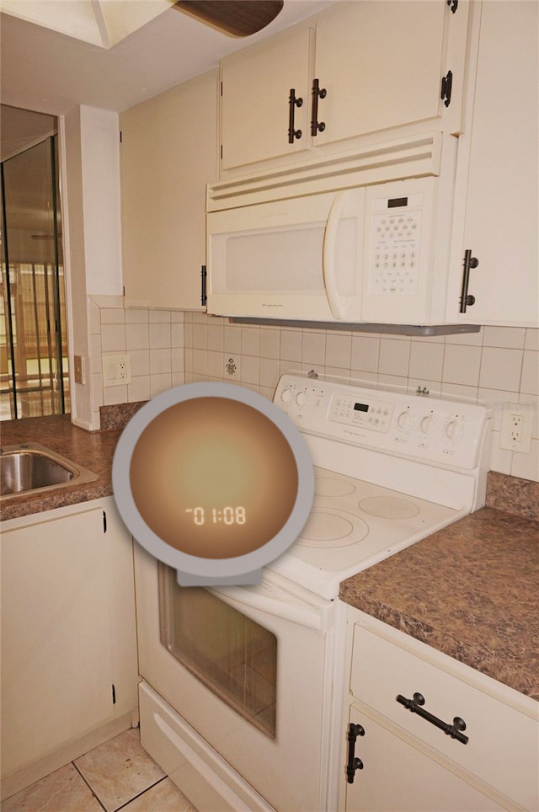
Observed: 1,08
